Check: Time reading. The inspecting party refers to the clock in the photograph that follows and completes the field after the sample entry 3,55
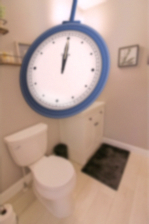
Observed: 12,00
